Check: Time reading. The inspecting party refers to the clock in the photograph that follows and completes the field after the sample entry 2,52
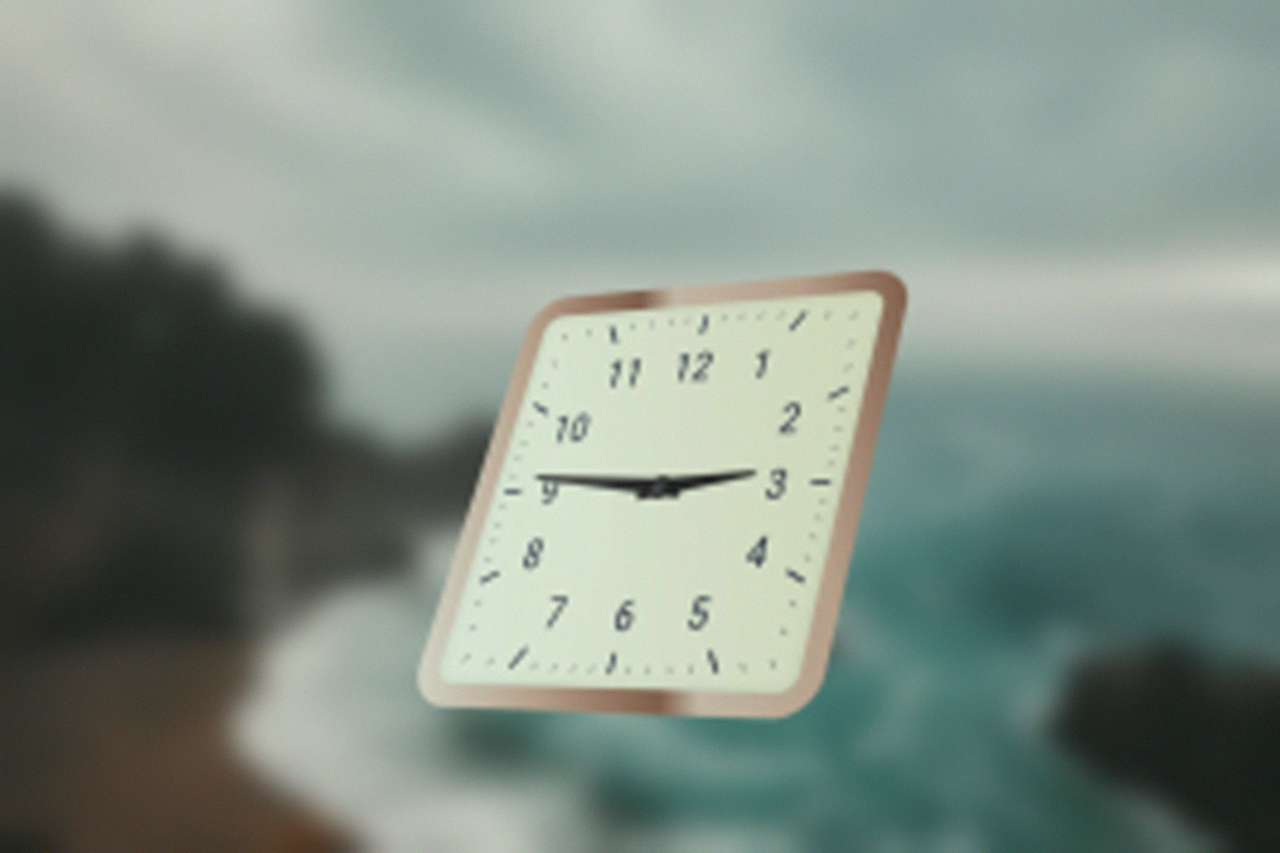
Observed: 2,46
